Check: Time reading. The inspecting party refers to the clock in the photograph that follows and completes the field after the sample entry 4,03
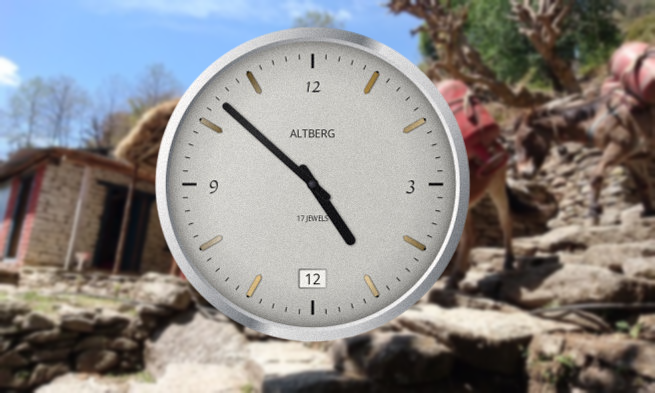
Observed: 4,52
